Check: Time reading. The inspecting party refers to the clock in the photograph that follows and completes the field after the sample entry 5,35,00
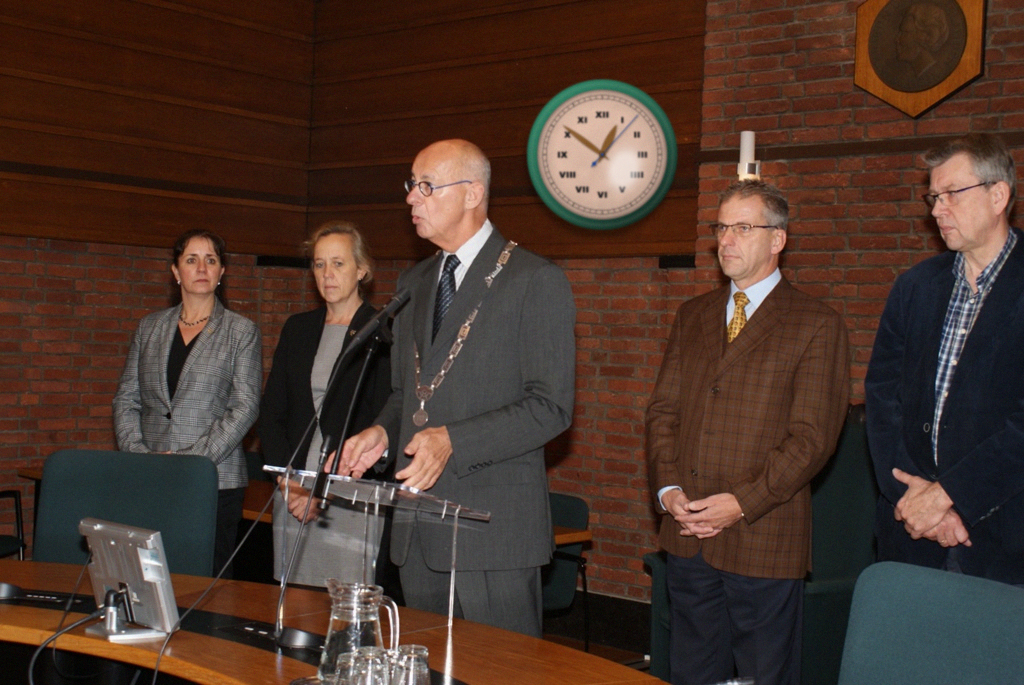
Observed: 12,51,07
